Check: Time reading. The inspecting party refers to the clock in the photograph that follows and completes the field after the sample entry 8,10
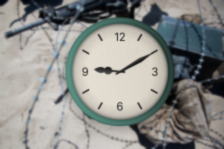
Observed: 9,10
